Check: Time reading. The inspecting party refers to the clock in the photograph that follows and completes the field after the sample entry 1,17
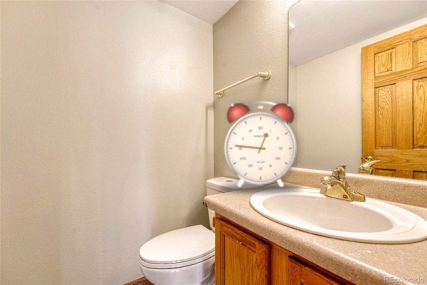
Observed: 12,46
